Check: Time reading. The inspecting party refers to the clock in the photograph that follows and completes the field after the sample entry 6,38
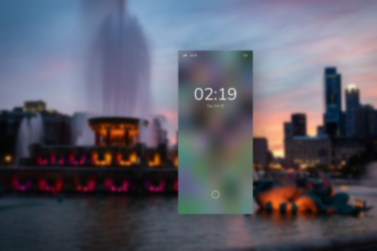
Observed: 2,19
